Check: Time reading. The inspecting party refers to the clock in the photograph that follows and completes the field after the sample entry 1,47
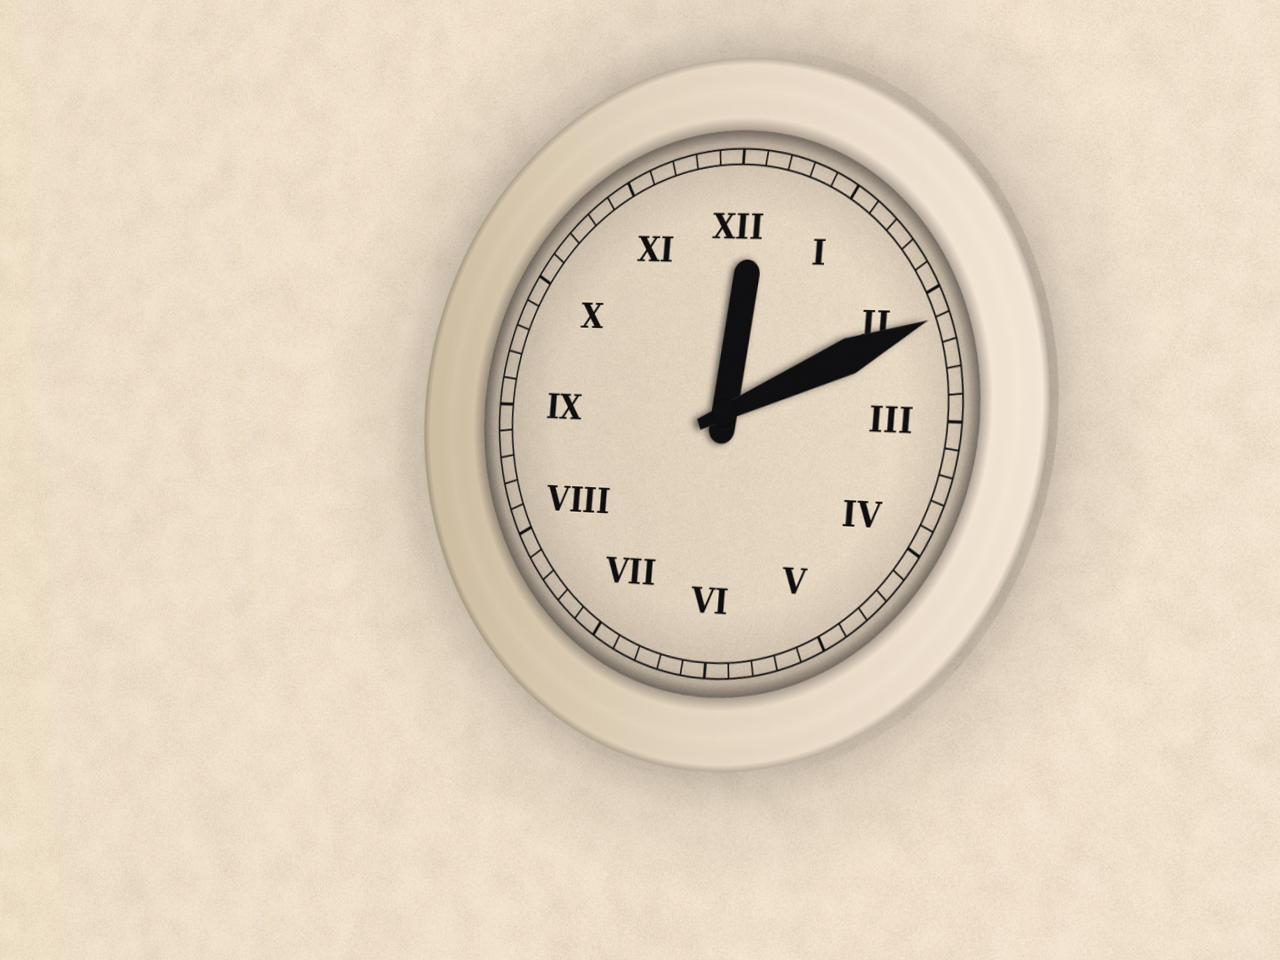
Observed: 12,11
